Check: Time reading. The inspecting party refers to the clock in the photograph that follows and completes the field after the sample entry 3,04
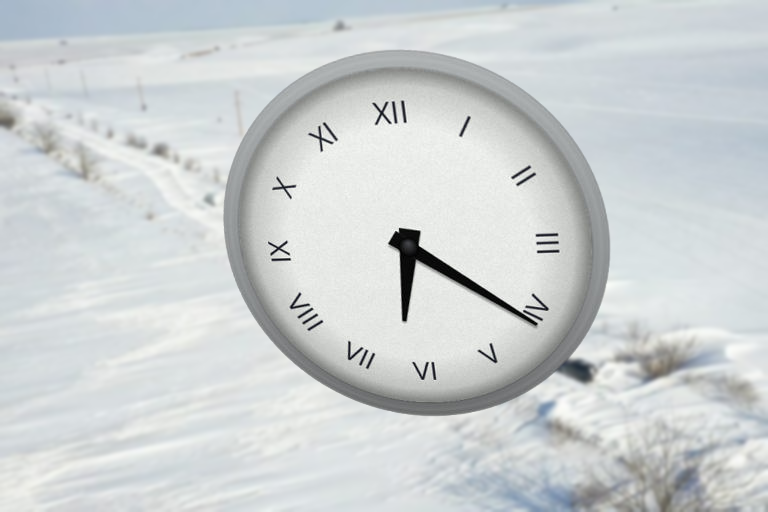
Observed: 6,21
